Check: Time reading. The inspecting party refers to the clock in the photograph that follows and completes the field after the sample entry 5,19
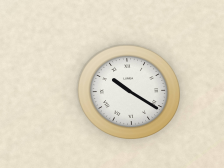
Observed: 10,21
